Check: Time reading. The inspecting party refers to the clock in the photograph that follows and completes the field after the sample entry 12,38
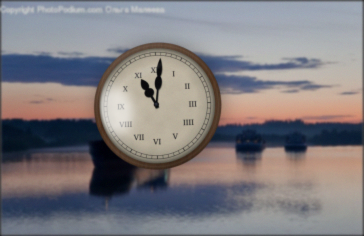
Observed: 11,01
